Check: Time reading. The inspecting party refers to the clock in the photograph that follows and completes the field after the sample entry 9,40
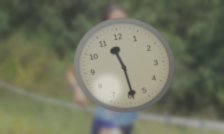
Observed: 11,29
